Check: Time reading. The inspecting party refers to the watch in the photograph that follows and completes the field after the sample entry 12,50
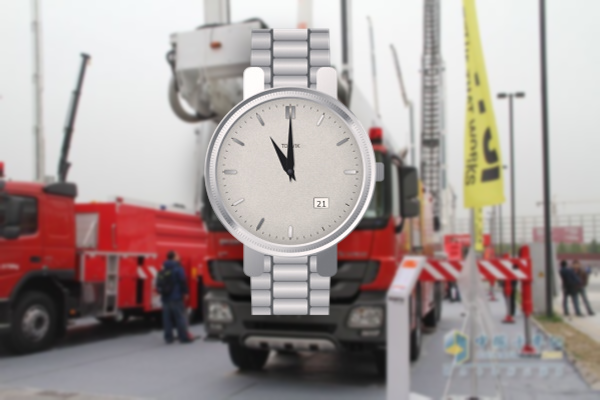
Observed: 11,00
